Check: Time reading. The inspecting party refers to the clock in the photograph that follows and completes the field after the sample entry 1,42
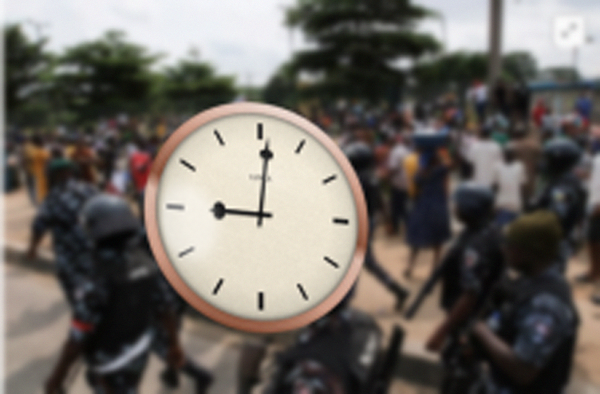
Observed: 9,01
